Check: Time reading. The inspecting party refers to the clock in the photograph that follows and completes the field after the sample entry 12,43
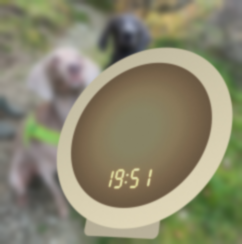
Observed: 19,51
